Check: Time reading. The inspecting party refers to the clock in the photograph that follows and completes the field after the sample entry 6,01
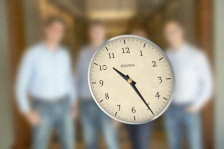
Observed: 10,25
